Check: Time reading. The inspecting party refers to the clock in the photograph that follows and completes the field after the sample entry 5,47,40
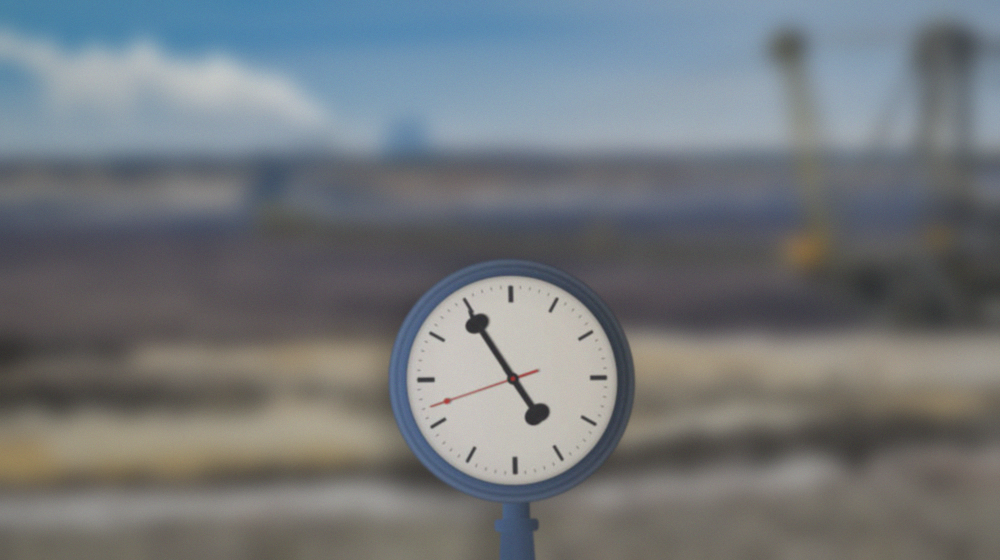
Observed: 4,54,42
